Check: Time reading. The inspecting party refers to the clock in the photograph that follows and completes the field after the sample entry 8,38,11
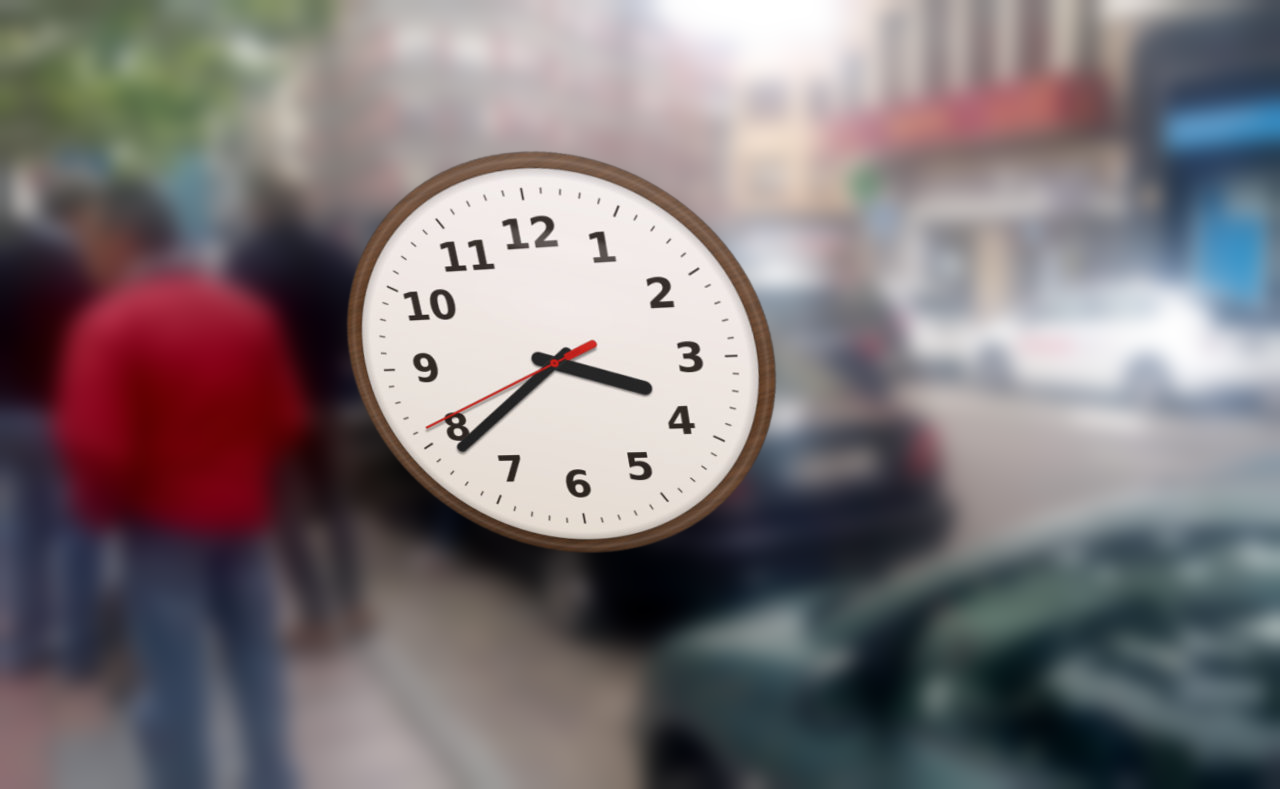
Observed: 3,38,41
